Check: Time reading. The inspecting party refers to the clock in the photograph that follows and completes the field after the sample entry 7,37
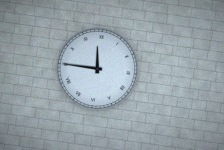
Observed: 11,45
